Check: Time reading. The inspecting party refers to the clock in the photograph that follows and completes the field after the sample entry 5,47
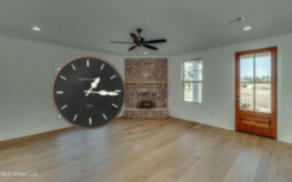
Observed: 1,16
